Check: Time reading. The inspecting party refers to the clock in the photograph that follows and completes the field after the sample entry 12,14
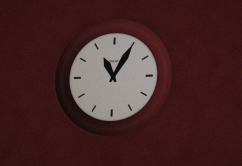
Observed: 11,05
